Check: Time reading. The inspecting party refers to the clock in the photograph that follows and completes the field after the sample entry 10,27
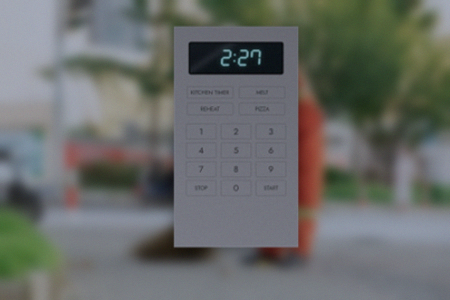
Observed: 2,27
